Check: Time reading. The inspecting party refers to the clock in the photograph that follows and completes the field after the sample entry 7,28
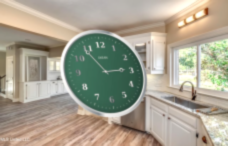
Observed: 2,54
